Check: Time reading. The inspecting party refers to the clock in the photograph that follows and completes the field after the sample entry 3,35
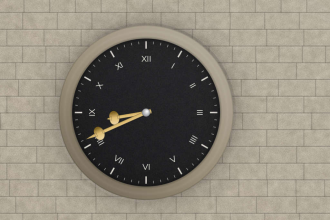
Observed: 8,41
